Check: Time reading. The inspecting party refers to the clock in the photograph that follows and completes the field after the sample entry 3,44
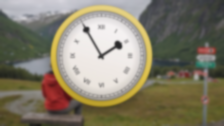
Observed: 1,55
